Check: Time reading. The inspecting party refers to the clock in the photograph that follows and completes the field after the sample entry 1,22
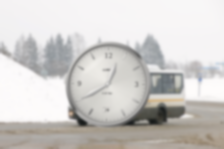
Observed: 12,40
